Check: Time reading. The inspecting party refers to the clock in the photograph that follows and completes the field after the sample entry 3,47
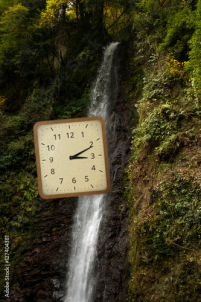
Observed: 3,11
